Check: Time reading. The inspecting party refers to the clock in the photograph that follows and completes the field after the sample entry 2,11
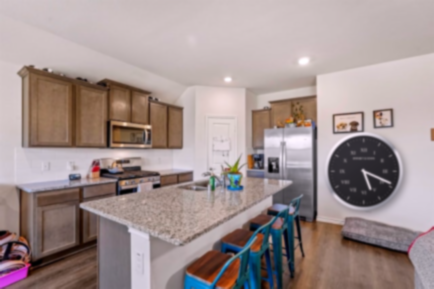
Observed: 5,19
